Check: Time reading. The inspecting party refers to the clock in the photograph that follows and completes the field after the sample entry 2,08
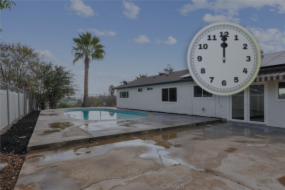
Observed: 12,00
